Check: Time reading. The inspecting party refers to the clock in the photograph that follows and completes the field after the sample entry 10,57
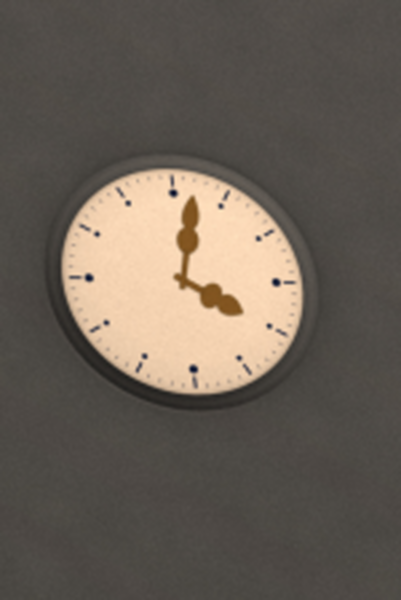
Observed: 4,02
